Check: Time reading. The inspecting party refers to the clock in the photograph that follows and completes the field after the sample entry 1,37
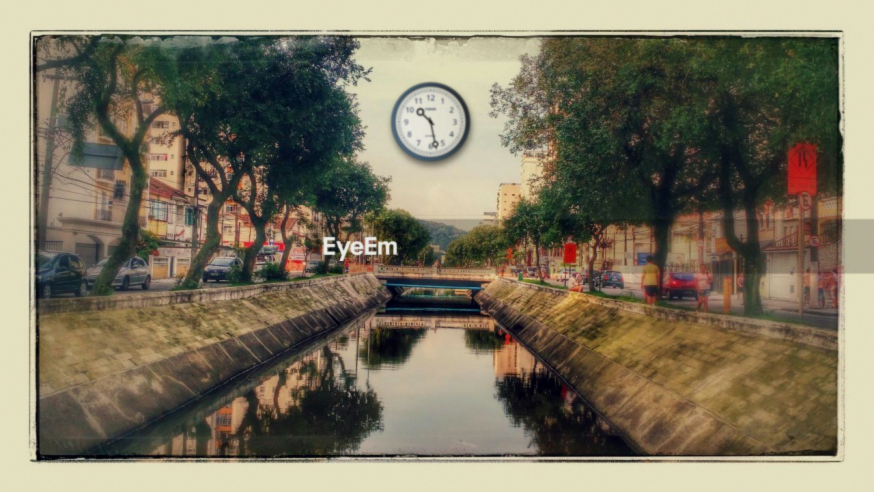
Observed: 10,28
